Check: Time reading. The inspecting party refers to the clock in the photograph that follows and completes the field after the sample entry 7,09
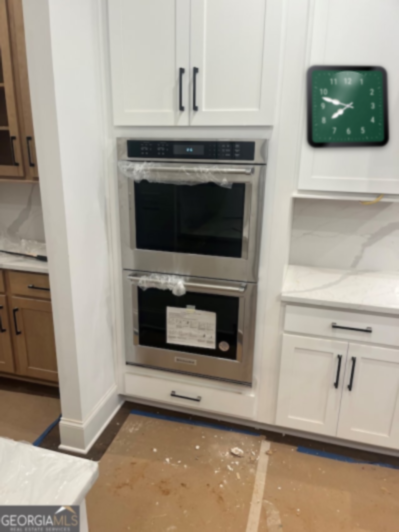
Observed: 7,48
